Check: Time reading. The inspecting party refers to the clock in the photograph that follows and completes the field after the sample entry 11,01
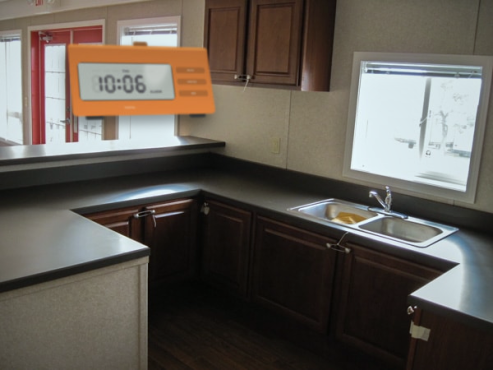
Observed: 10,06
